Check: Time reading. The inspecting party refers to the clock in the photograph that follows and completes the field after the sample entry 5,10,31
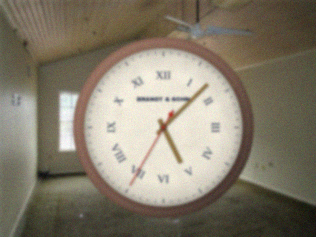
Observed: 5,07,35
